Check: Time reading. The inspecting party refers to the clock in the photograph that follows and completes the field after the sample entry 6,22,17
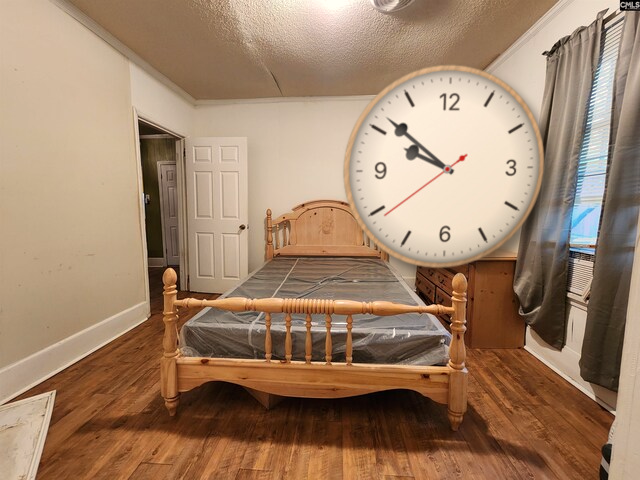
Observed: 9,51,39
